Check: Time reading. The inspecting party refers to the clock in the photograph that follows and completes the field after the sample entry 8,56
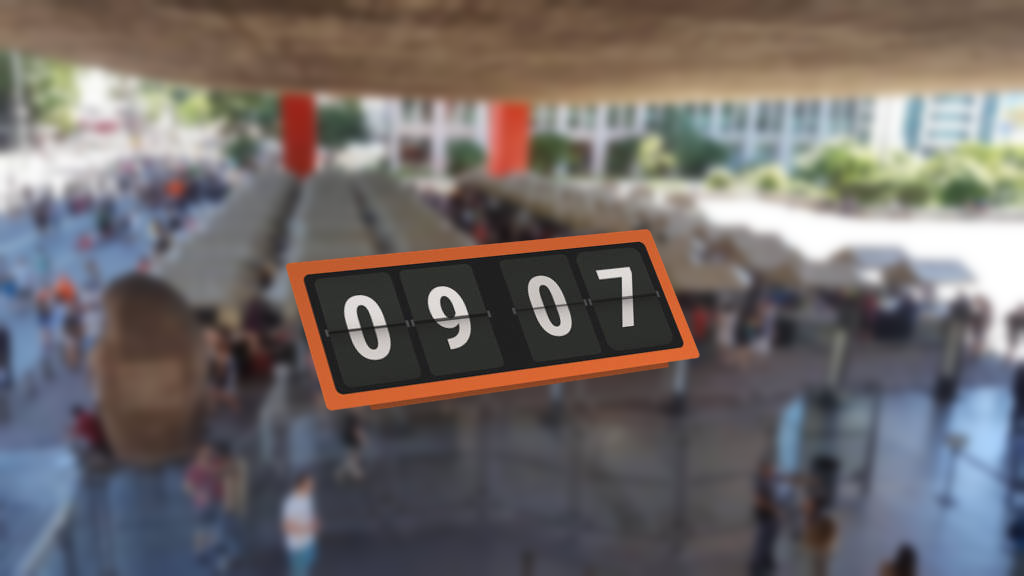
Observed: 9,07
